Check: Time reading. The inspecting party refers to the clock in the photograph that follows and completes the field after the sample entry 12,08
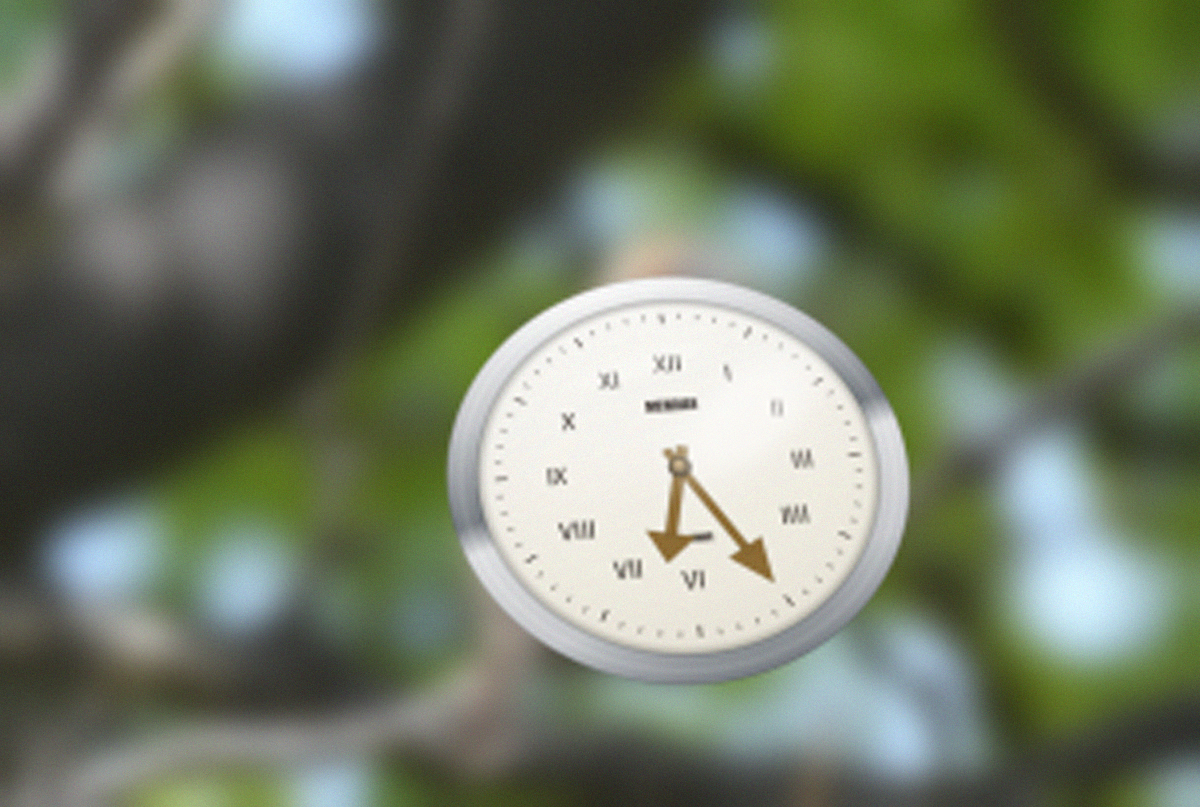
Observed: 6,25
